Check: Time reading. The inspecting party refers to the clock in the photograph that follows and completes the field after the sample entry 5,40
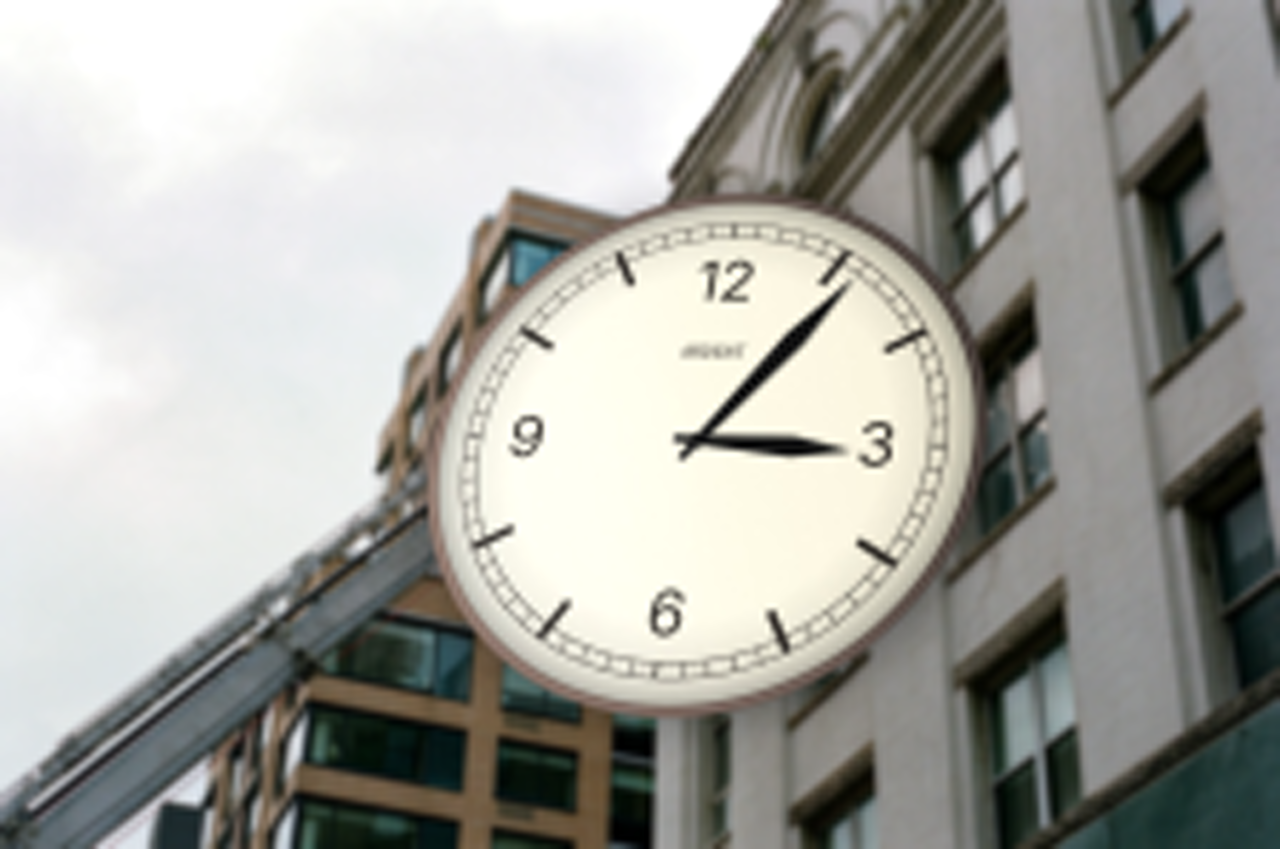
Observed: 3,06
